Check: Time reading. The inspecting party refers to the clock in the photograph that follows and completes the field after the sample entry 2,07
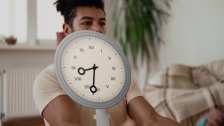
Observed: 8,32
